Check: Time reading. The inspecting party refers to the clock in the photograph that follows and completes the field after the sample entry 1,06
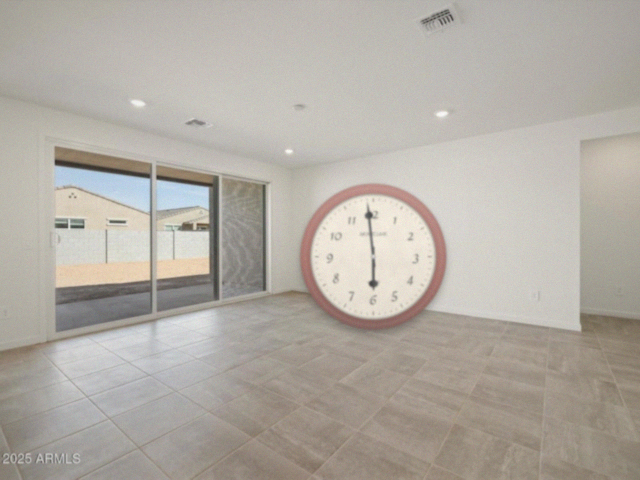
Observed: 5,59
